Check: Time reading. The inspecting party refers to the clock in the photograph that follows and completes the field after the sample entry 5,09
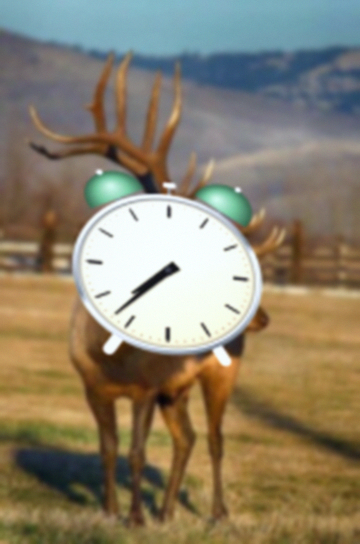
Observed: 7,37
